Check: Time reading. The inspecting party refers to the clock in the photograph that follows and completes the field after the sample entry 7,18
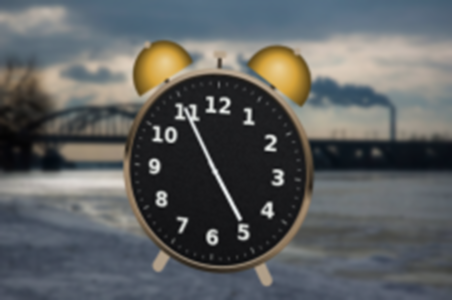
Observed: 4,55
